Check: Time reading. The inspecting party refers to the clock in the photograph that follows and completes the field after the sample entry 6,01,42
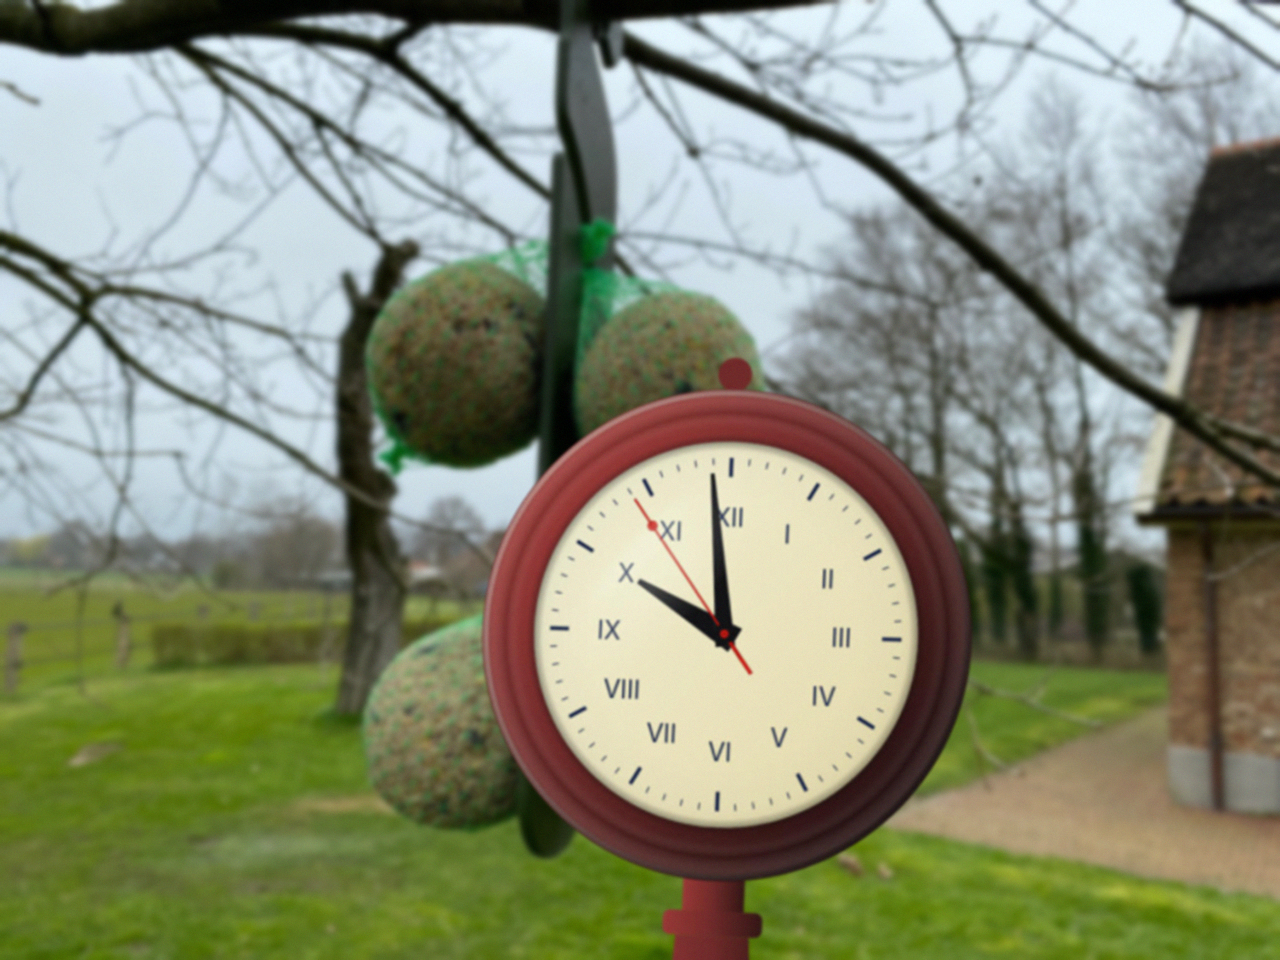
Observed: 9,58,54
